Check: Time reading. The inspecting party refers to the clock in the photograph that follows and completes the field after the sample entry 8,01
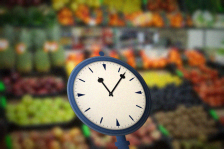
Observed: 11,07
